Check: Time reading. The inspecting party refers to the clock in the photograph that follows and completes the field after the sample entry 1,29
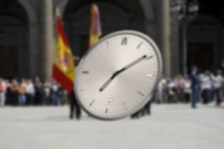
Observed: 7,09
